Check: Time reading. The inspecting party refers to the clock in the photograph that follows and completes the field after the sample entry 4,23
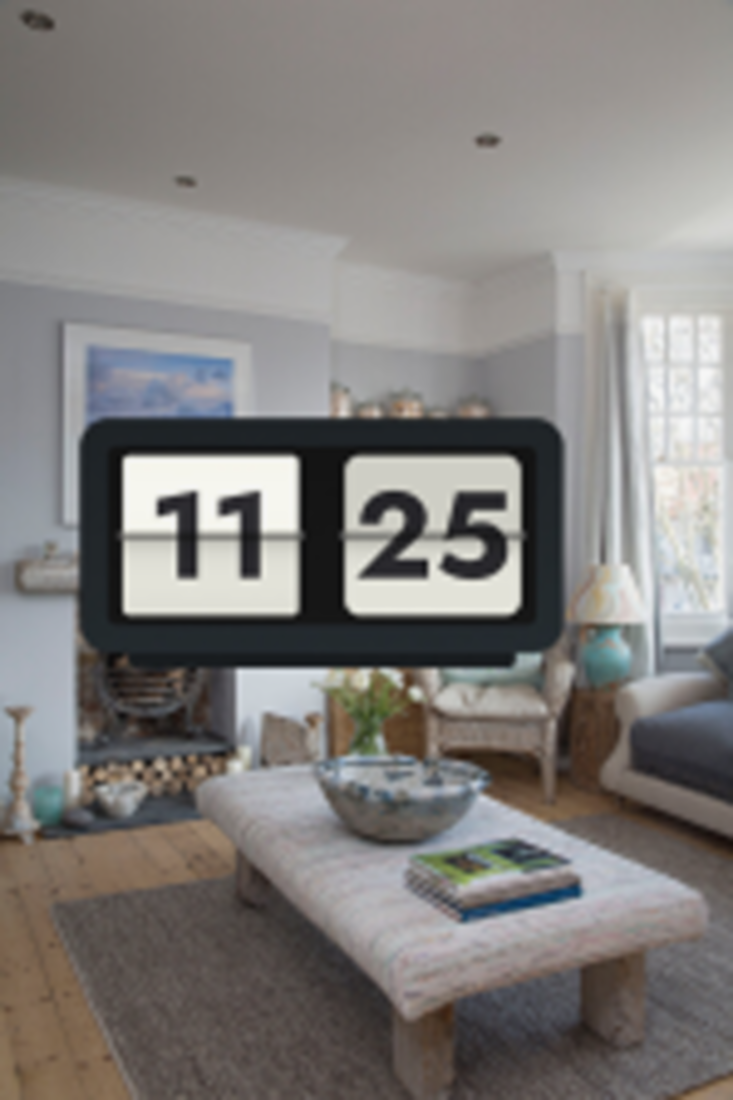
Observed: 11,25
